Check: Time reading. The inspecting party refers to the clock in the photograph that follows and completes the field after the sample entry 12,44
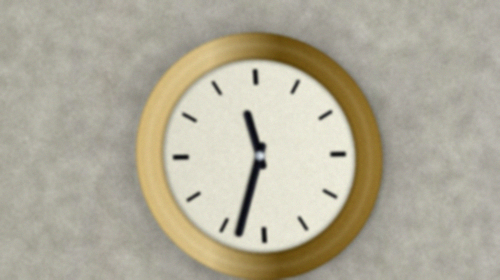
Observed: 11,33
